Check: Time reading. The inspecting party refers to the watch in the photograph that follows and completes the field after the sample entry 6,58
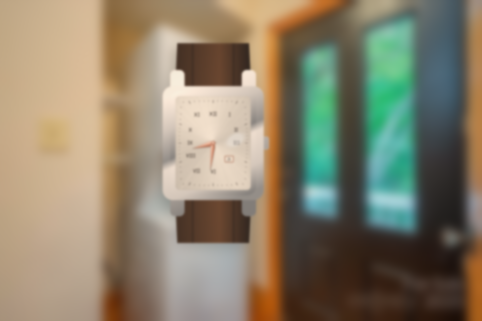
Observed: 8,31
